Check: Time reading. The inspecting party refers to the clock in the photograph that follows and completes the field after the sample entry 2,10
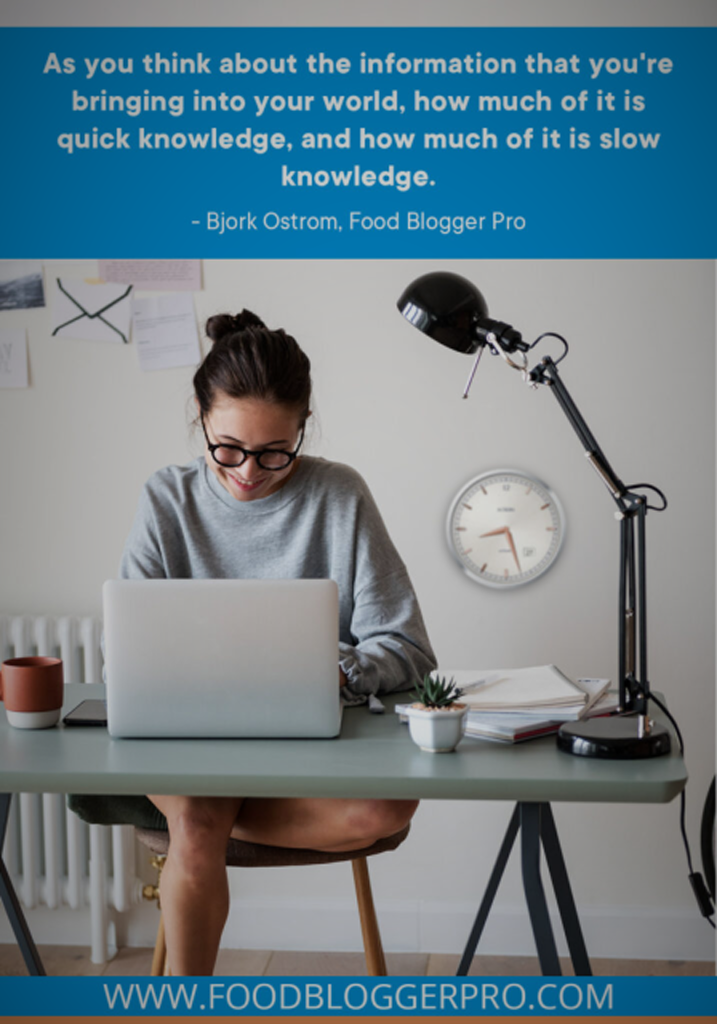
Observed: 8,27
